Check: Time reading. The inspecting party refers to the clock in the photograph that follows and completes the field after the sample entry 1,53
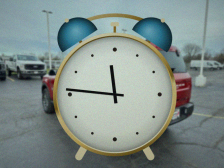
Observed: 11,46
